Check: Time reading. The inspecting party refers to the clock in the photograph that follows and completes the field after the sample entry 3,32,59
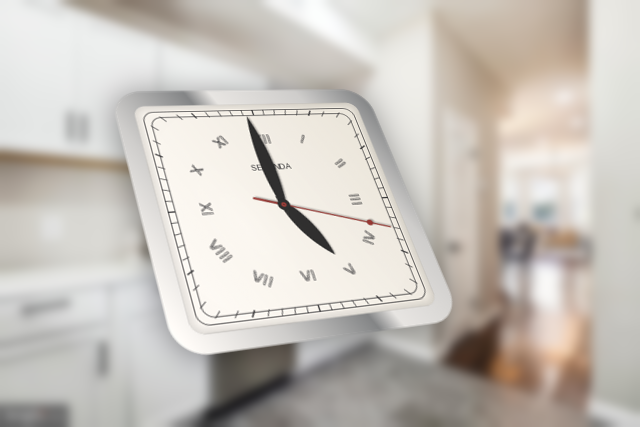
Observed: 4,59,18
